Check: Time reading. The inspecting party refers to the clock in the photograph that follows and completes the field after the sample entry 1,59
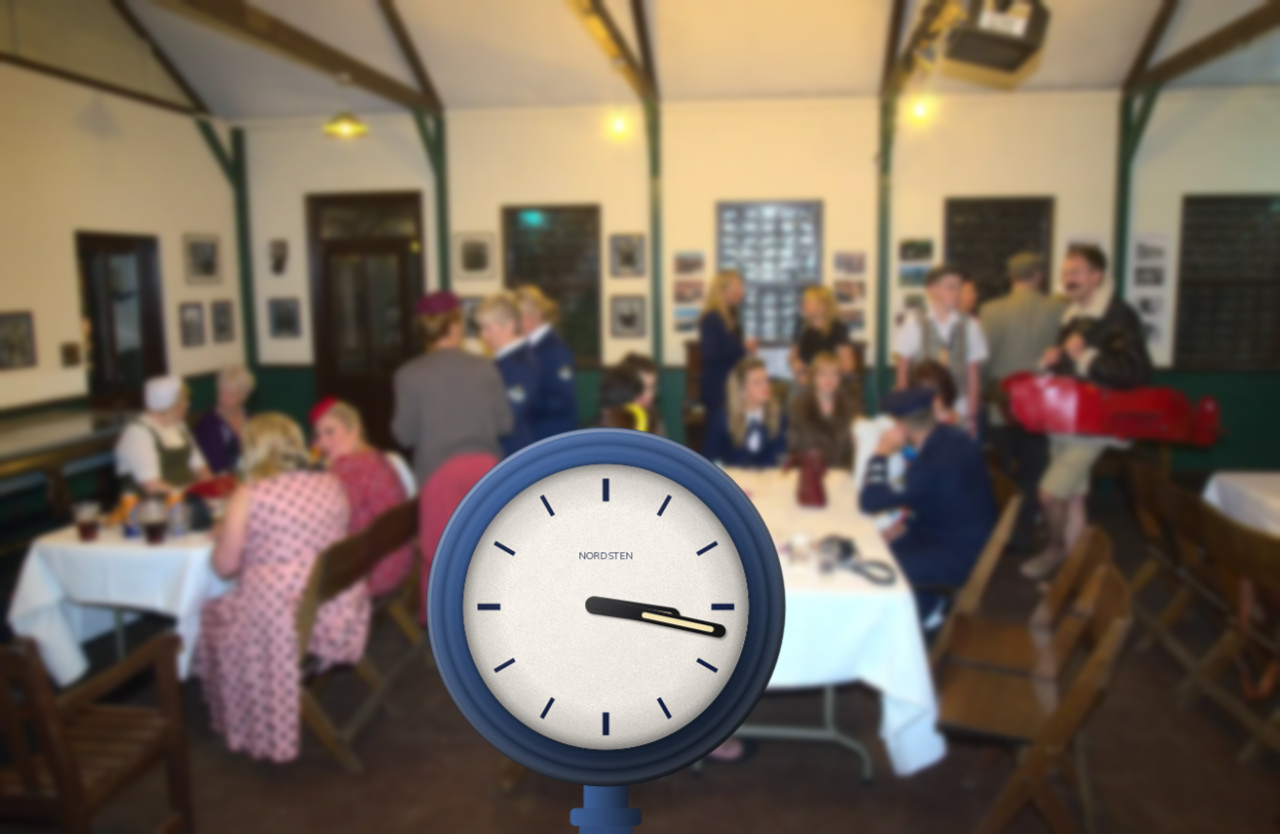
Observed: 3,17
